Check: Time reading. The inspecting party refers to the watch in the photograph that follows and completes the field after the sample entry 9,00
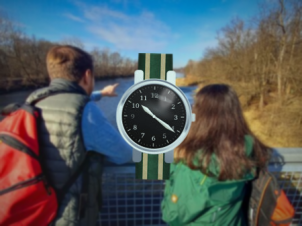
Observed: 10,21
